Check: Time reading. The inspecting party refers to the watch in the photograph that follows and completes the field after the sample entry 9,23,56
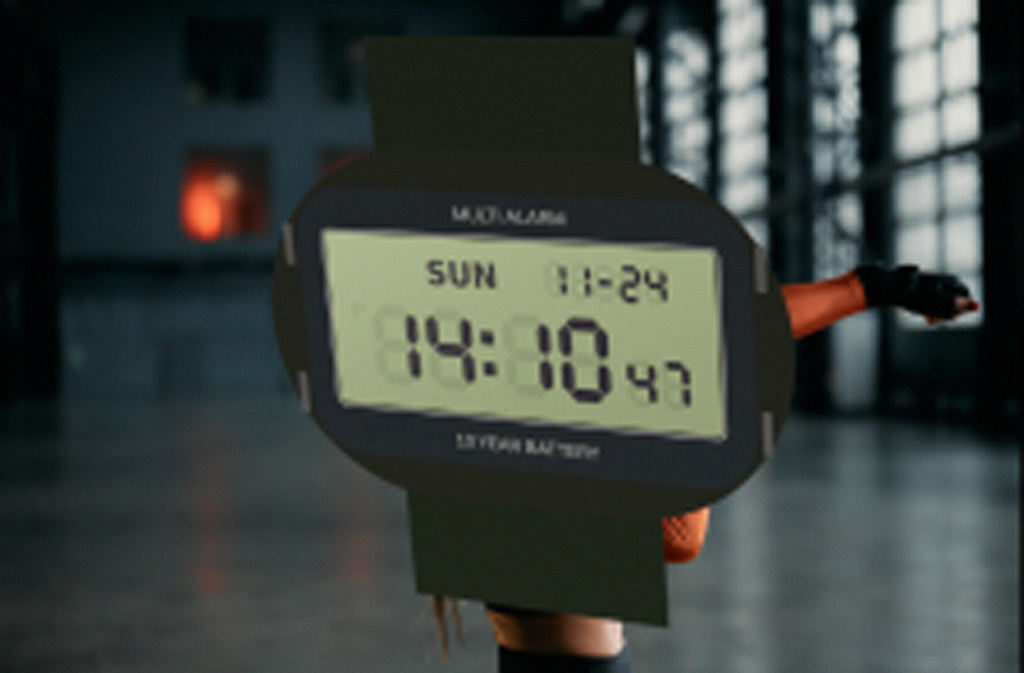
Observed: 14,10,47
